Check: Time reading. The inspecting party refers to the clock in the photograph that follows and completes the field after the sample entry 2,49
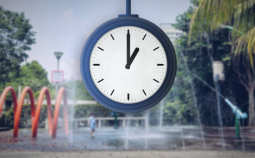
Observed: 1,00
